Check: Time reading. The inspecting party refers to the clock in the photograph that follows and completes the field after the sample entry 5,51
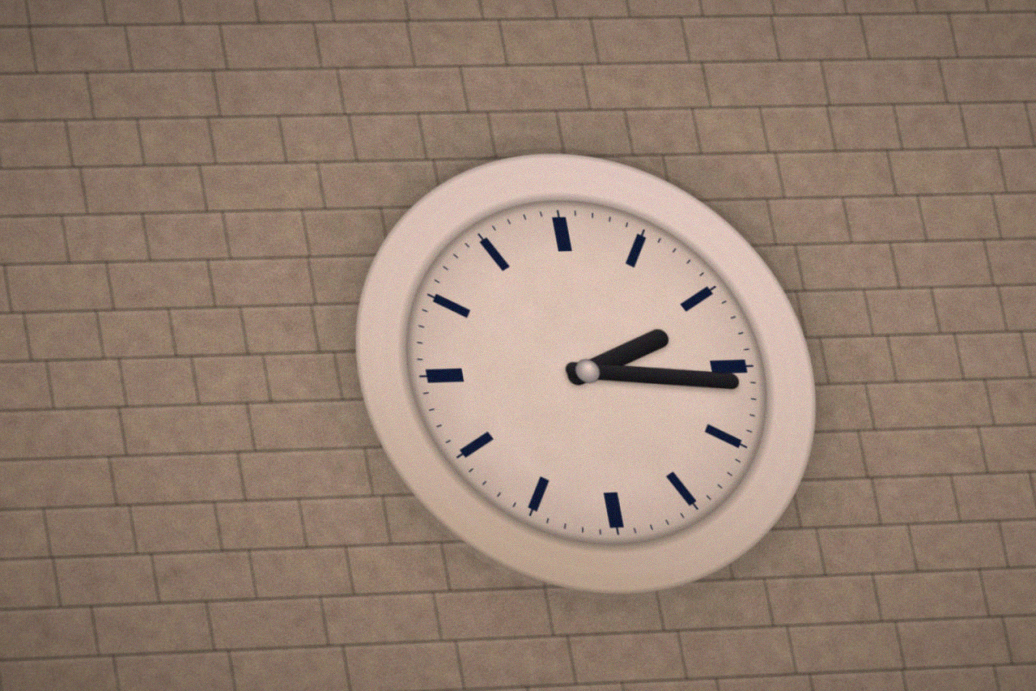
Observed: 2,16
